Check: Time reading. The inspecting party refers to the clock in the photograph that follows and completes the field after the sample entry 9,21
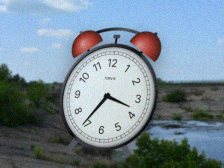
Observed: 3,36
